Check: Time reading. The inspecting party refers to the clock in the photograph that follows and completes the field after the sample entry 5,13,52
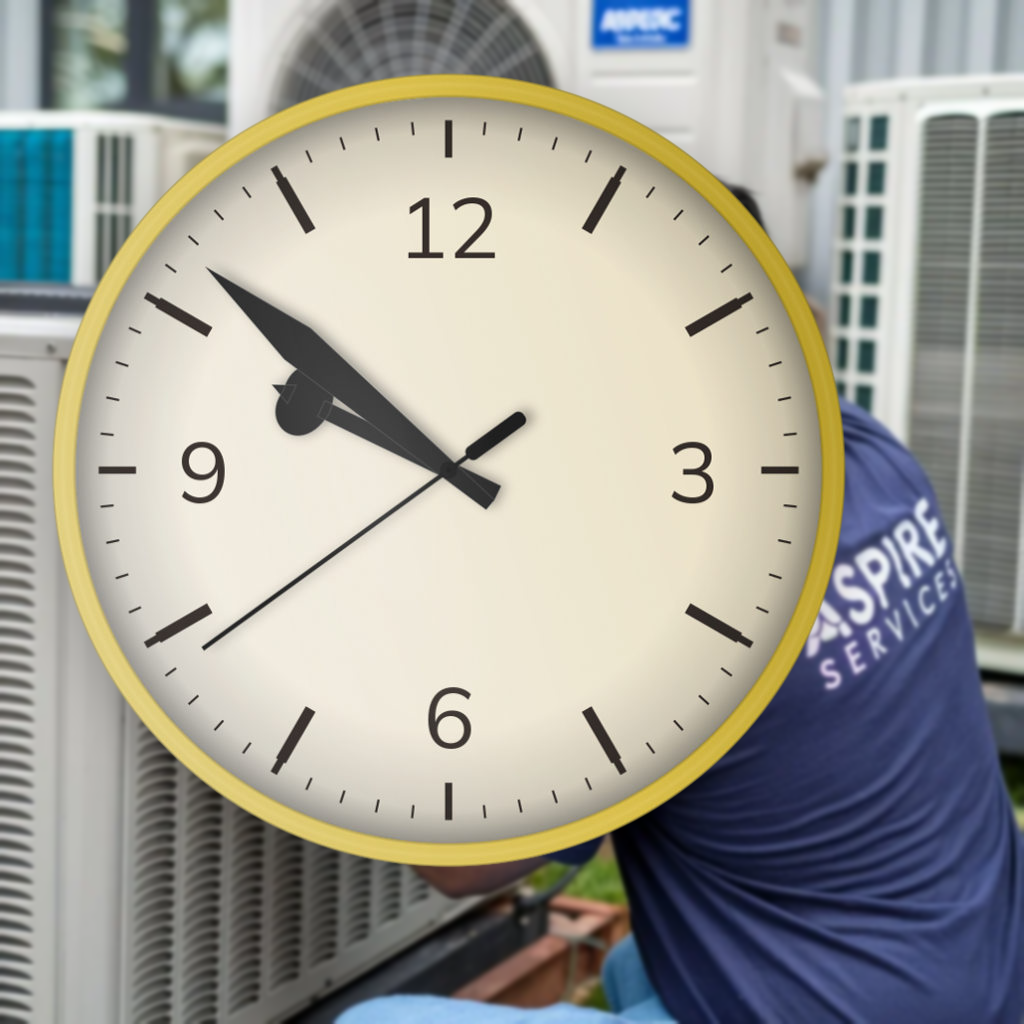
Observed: 9,51,39
